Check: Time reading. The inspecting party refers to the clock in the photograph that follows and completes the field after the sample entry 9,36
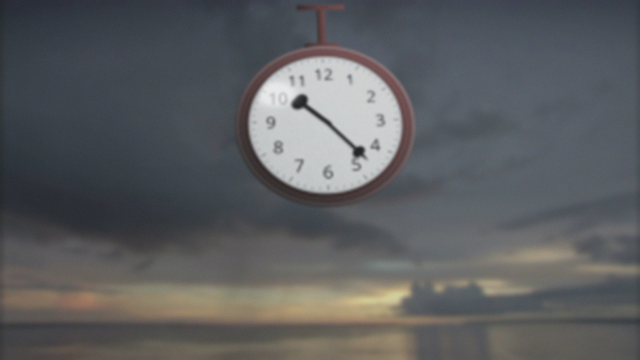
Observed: 10,23
